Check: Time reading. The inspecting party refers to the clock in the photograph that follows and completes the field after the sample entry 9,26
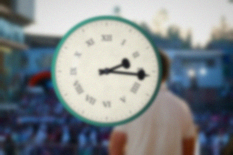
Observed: 2,16
